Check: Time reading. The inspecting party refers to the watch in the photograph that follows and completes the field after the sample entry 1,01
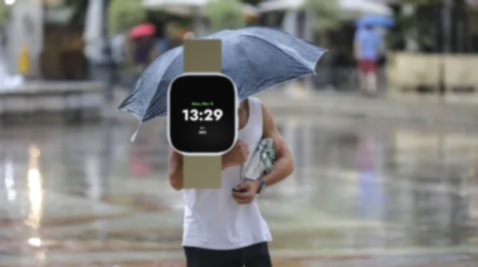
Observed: 13,29
